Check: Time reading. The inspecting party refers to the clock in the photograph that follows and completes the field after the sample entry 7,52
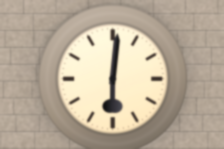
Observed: 6,01
